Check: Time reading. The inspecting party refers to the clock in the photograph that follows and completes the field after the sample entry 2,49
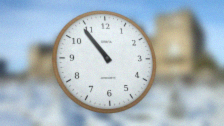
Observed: 10,54
